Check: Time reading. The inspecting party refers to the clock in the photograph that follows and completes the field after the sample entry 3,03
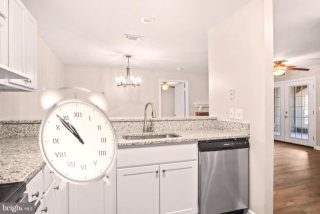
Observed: 10,53
